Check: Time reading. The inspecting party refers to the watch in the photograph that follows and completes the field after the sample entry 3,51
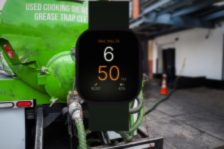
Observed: 6,50
